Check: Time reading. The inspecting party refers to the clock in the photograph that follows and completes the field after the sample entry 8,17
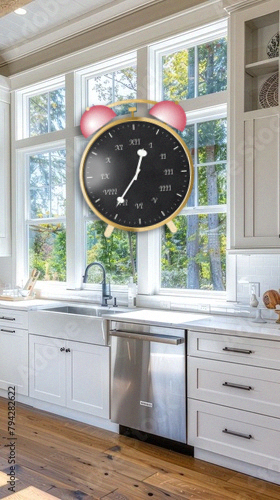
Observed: 12,36
